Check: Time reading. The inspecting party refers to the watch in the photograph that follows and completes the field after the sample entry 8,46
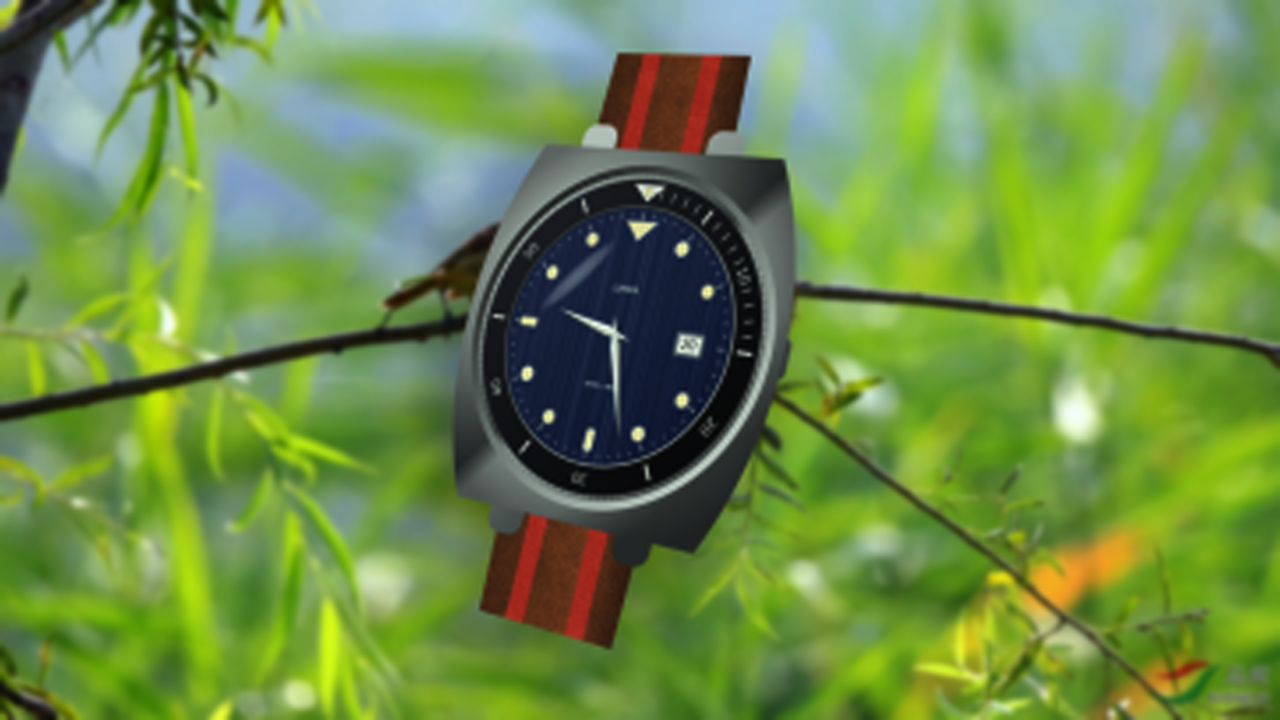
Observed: 9,27
